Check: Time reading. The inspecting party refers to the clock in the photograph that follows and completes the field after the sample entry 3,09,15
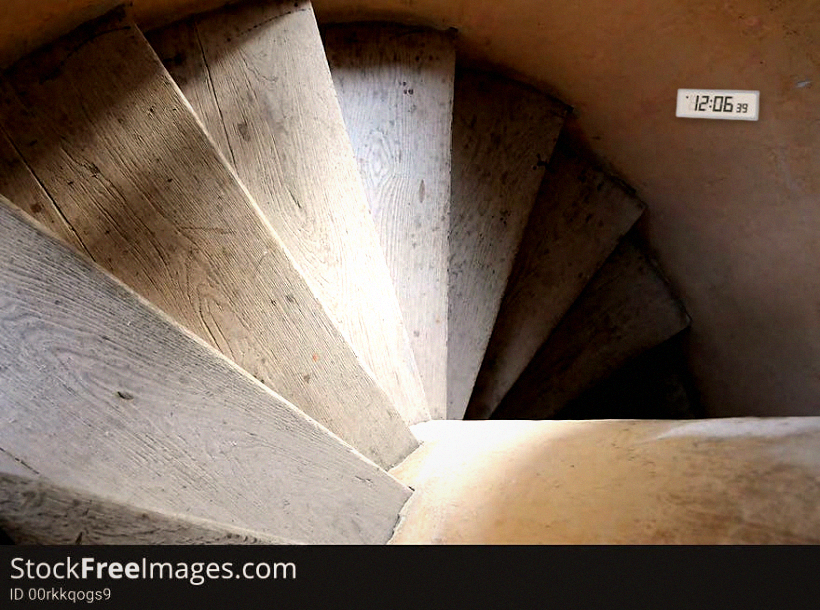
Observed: 12,06,39
